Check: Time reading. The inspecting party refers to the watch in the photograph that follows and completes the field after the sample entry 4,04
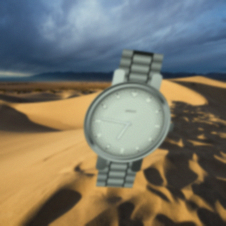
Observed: 6,46
